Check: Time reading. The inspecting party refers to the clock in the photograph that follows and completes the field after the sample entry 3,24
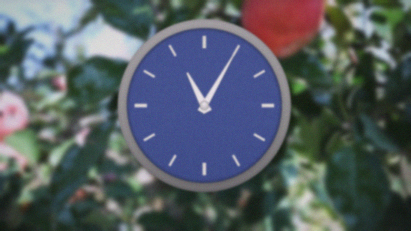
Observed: 11,05
